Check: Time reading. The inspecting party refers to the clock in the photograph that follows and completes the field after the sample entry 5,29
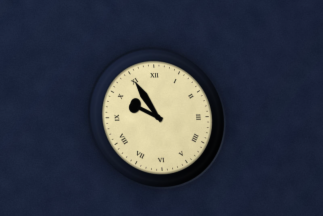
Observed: 9,55
